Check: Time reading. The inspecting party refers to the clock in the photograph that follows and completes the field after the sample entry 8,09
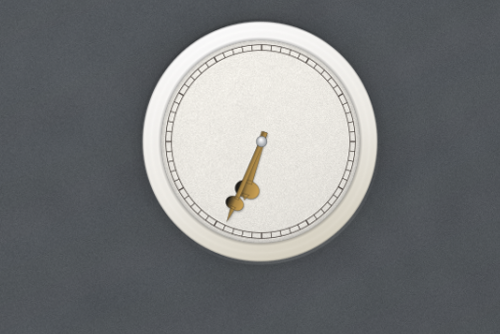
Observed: 6,34
